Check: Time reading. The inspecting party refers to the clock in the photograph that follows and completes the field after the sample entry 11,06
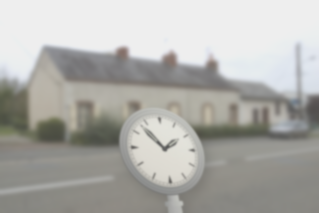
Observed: 1,53
